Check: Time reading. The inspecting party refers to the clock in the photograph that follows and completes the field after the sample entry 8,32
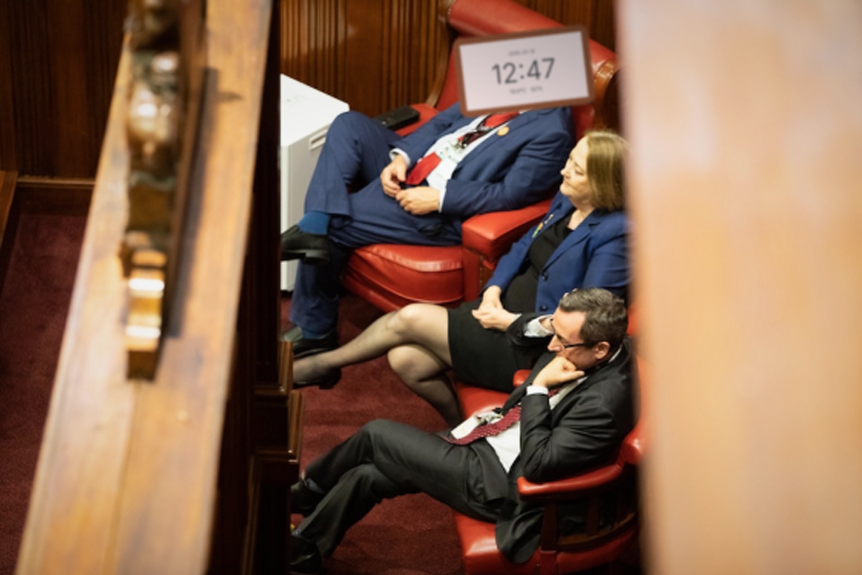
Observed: 12,47
